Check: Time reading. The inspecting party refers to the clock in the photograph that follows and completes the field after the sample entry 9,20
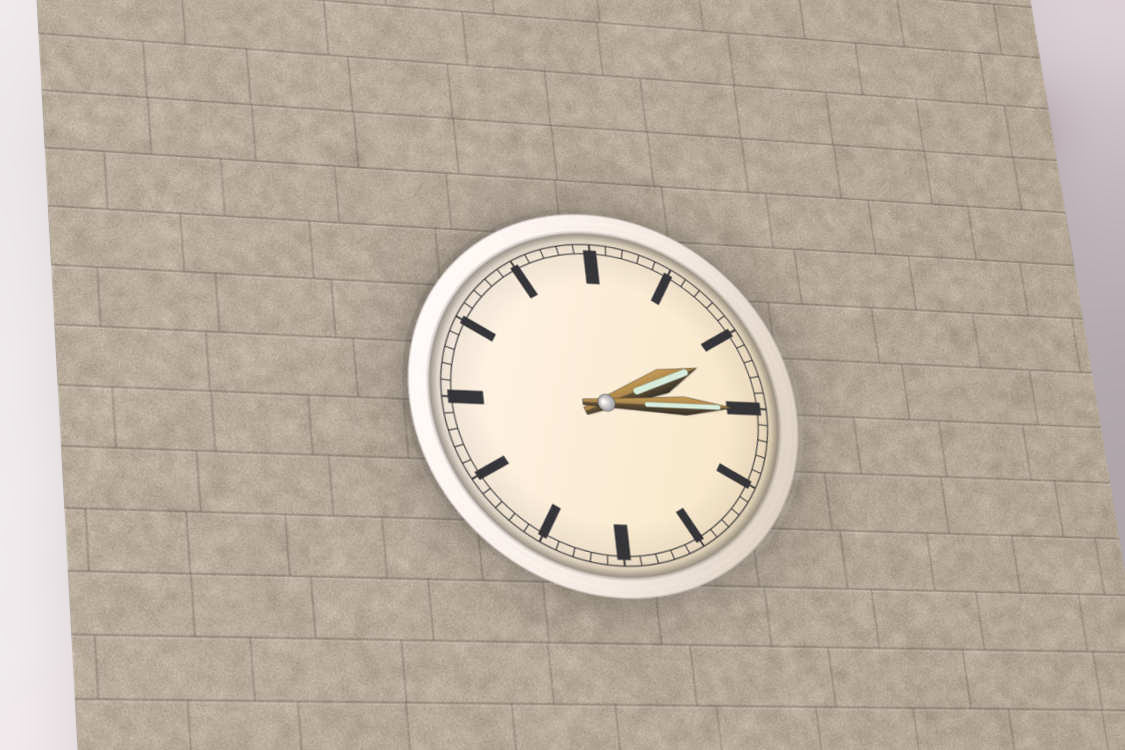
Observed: 2,15
